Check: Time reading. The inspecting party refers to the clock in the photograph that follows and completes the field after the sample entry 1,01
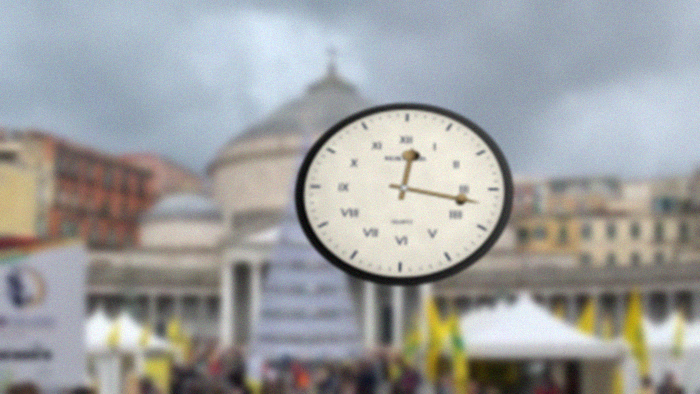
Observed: 12,17
